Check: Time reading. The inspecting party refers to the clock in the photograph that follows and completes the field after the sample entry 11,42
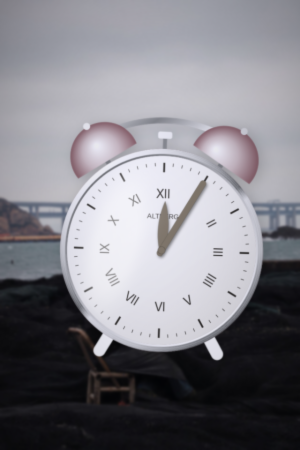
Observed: 12,05
